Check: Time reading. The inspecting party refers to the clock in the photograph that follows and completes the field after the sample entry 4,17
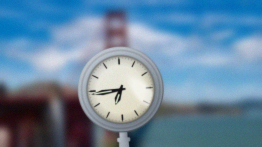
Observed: 6,44
